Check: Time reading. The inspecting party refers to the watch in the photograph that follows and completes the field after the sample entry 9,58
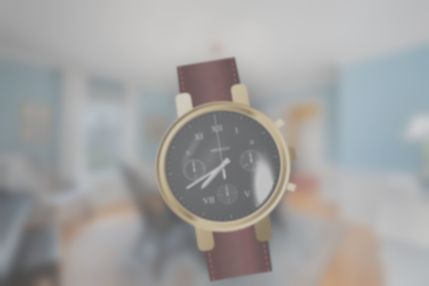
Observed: 7,41
